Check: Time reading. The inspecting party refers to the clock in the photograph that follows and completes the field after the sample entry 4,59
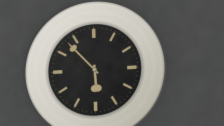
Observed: 5,53
